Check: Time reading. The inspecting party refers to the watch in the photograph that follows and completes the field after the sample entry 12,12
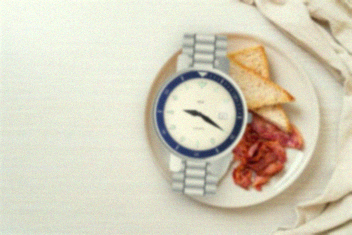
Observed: 9,20
